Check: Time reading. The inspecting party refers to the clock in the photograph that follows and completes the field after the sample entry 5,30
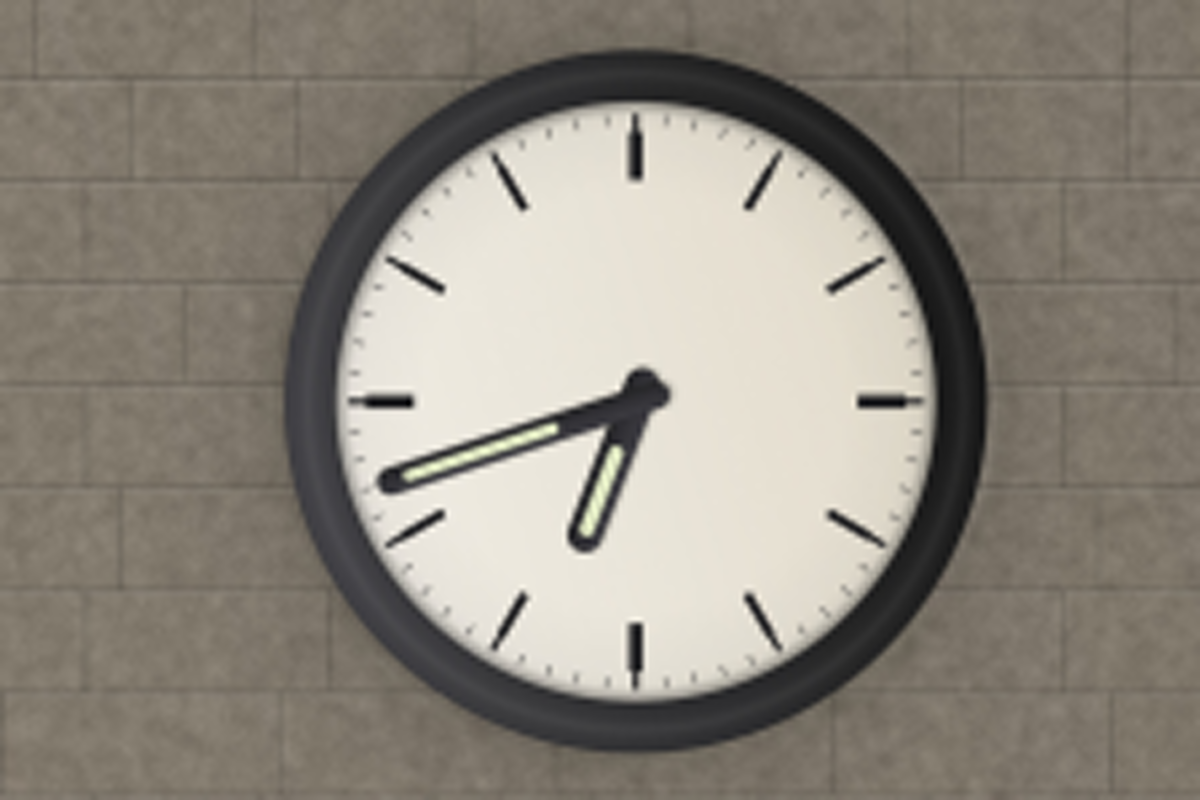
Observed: 6,42
